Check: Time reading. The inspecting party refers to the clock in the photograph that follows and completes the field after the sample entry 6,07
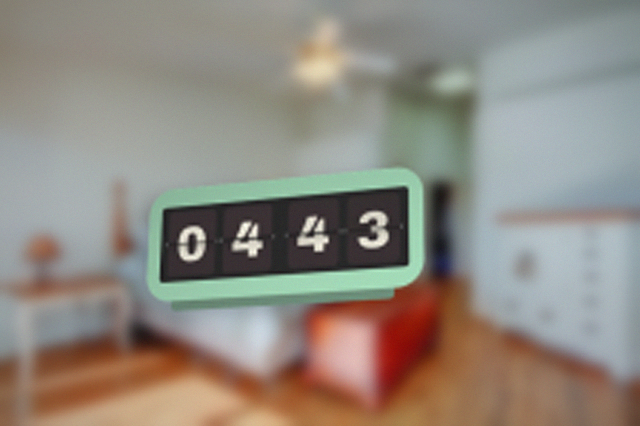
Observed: 4,43
